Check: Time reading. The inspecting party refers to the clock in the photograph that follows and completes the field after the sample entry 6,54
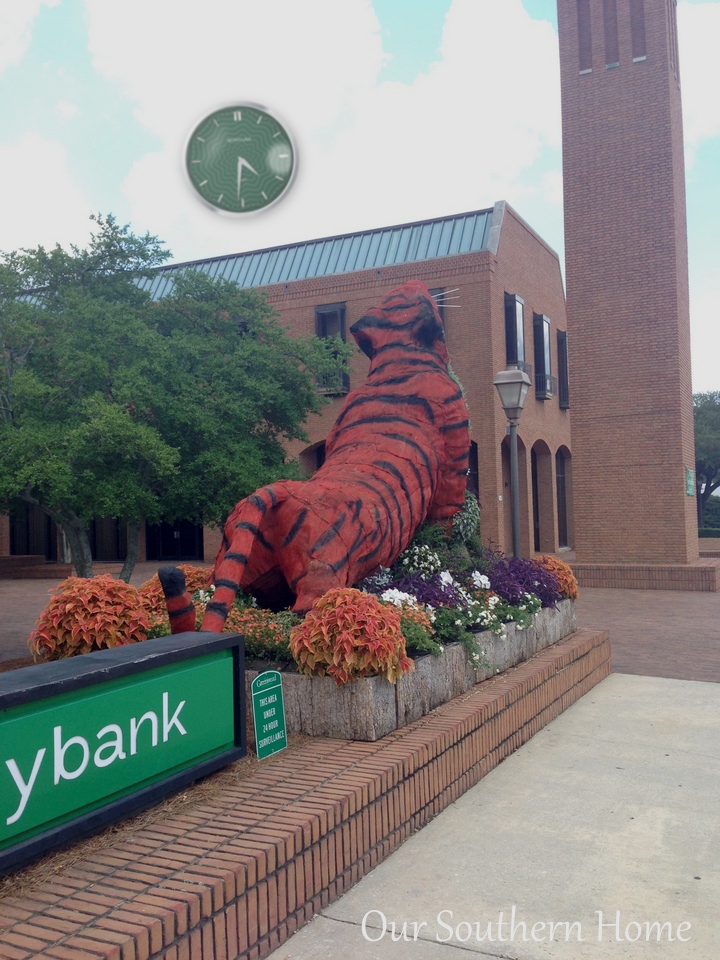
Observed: 4,31
